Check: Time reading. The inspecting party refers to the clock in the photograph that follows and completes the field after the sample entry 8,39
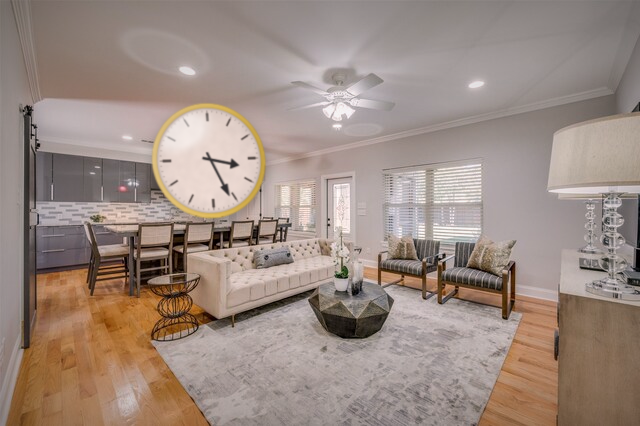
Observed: 3,26
